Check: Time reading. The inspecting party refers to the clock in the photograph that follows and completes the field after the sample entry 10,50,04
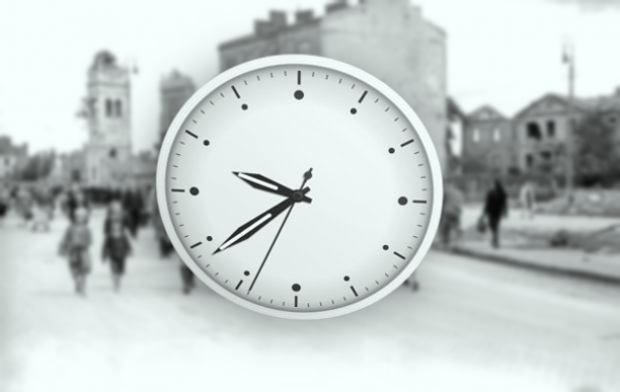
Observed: 9,38,34
